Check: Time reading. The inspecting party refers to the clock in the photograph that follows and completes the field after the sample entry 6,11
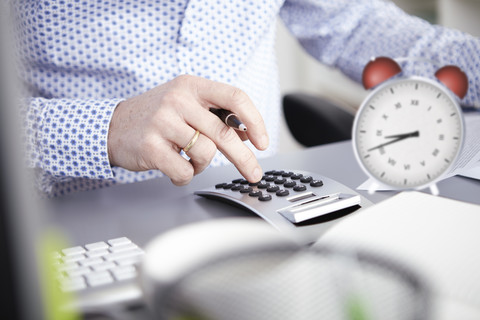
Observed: 8,41
